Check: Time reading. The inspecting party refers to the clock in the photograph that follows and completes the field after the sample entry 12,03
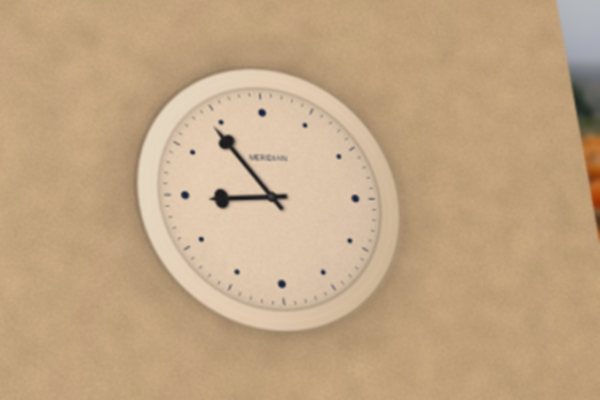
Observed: 8,54
